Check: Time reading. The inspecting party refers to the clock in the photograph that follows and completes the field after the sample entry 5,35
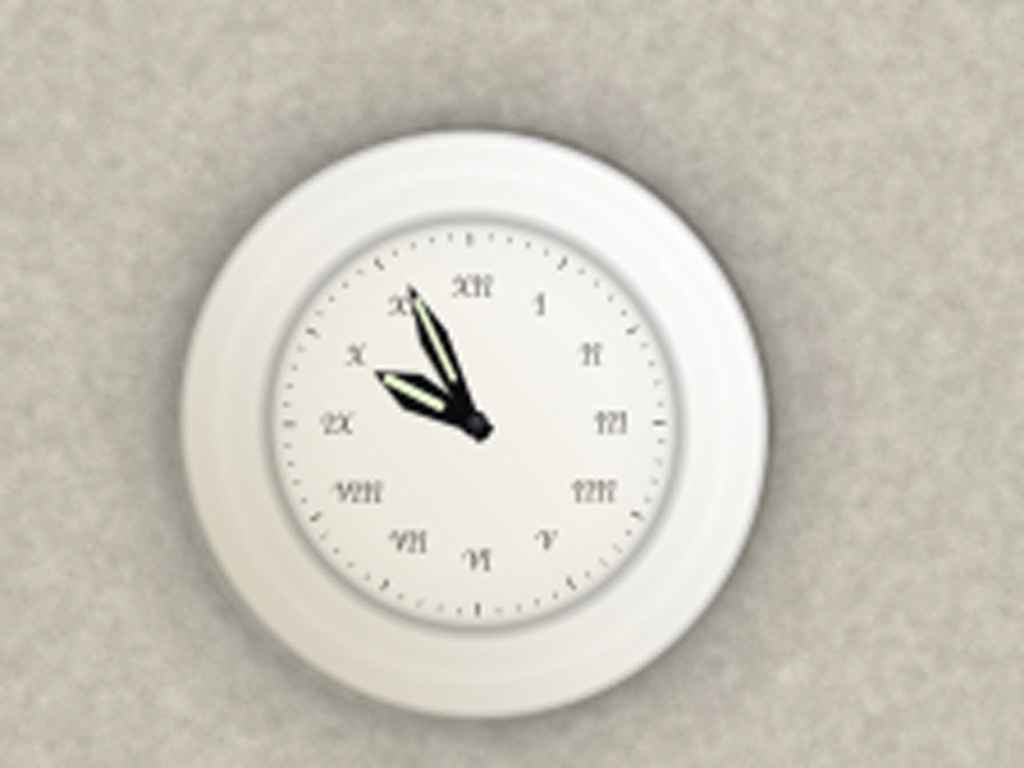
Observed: 9,56
